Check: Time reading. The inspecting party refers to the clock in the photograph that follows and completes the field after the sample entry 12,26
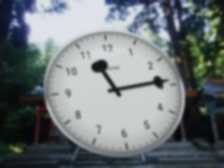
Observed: 11,14
